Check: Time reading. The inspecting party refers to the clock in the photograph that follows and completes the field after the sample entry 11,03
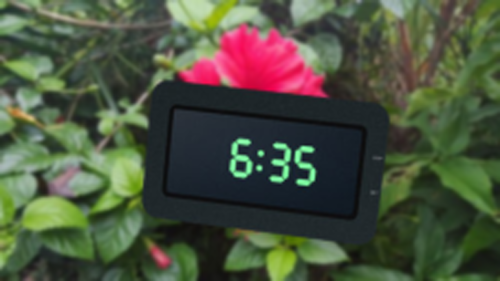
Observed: 6,35
